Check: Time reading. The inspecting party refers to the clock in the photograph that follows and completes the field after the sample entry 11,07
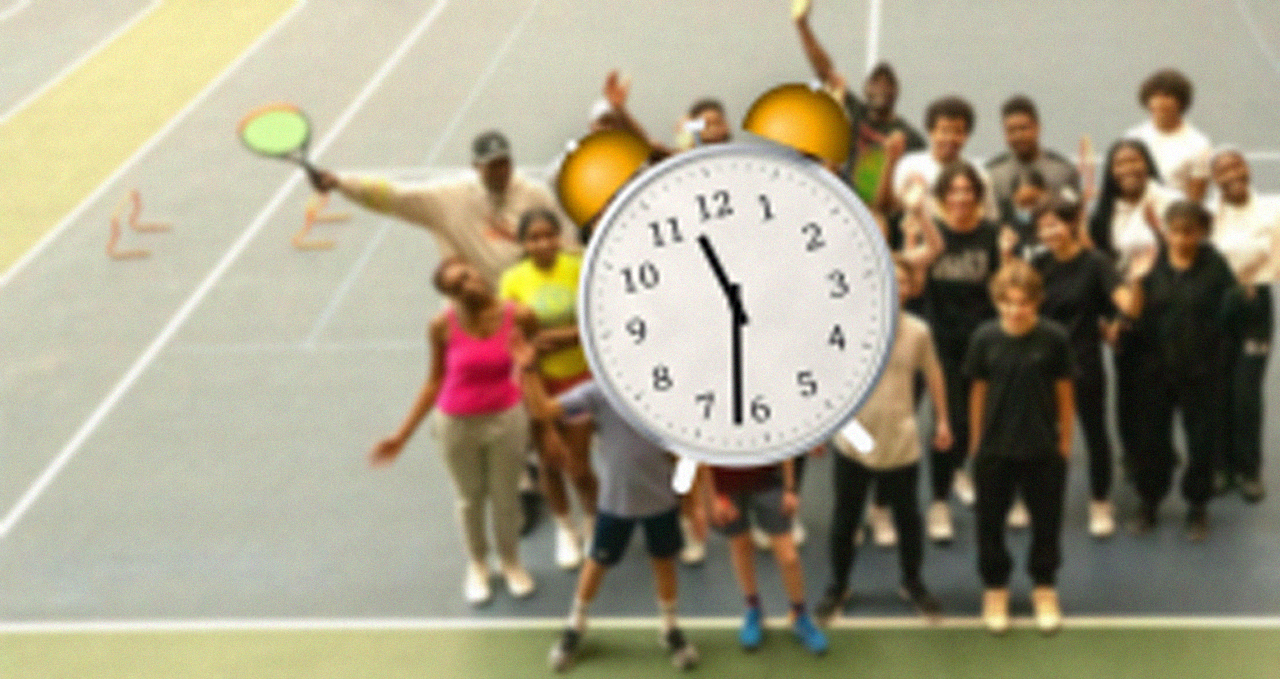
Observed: 11,32
